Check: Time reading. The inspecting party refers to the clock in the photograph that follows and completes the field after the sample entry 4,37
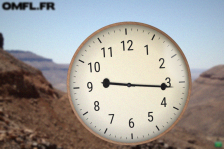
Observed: 9,16
